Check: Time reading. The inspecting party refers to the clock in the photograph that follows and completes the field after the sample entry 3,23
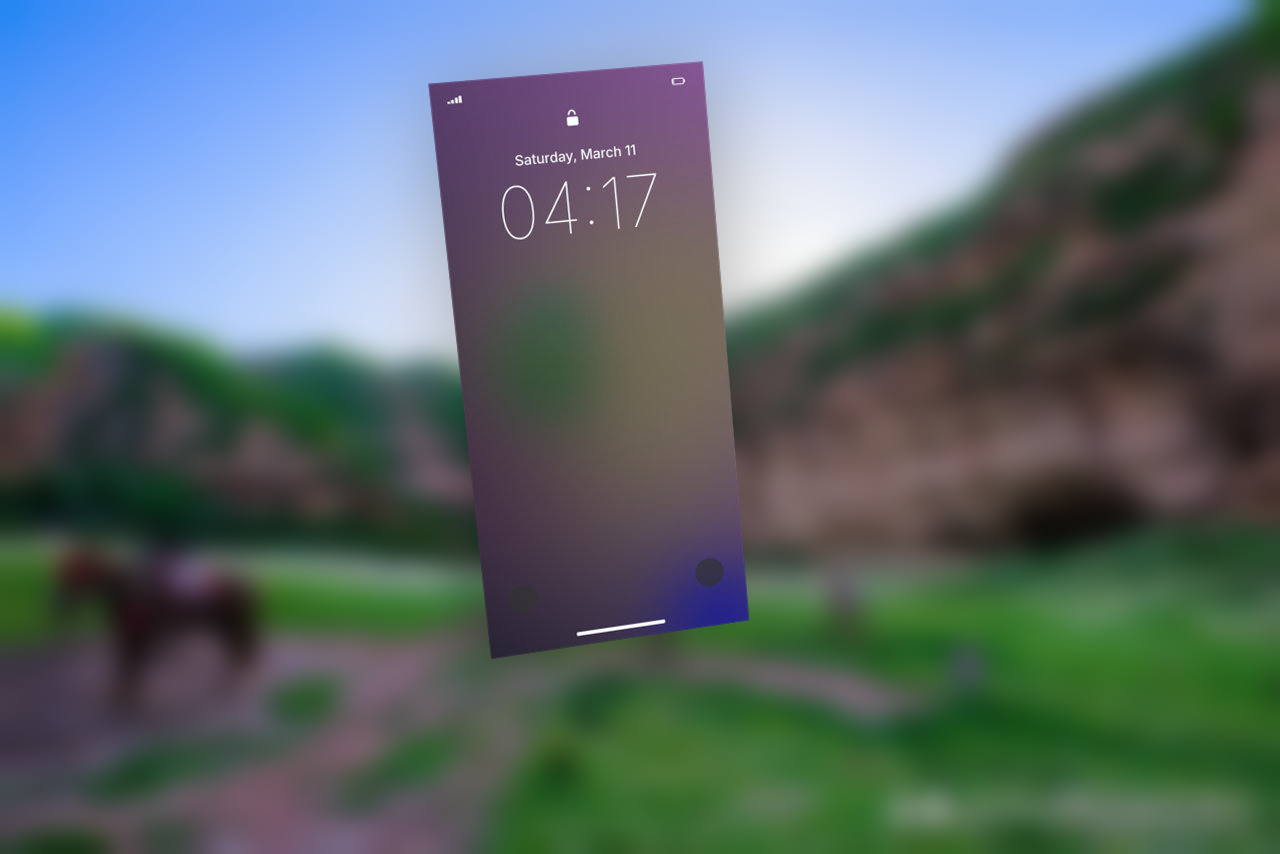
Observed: 4,17
